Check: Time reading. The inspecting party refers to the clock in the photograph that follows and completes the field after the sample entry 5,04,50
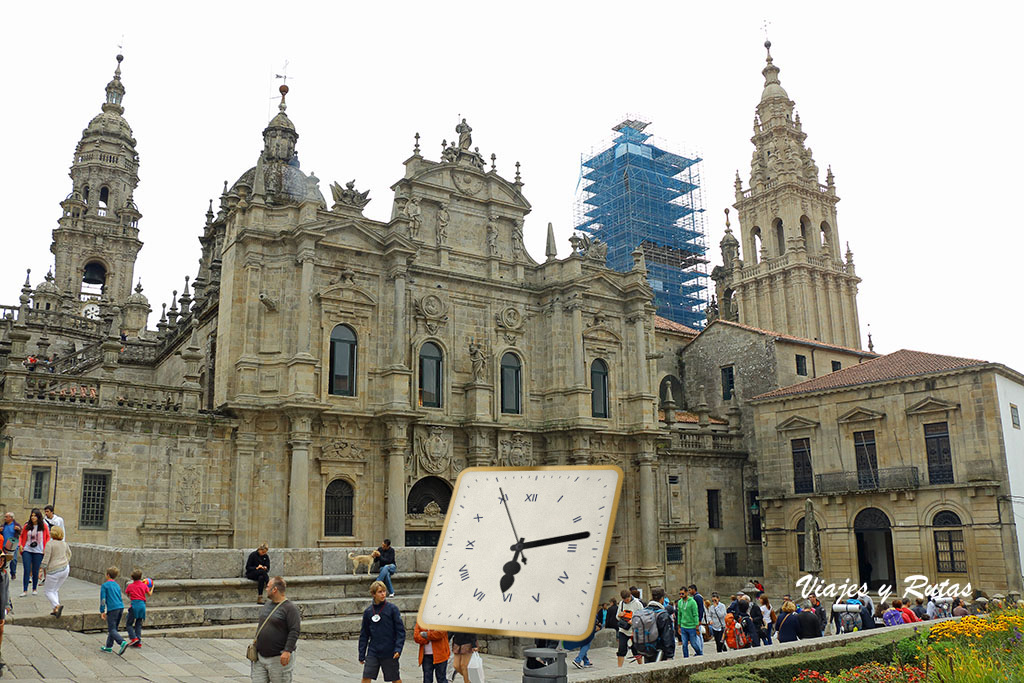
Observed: 6,12,55
